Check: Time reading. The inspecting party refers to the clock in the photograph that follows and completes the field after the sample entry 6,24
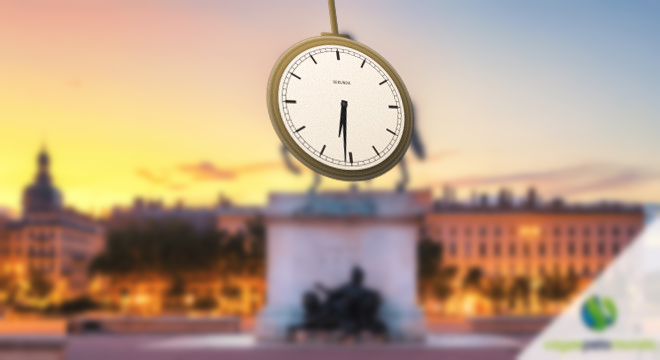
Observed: 6,31
